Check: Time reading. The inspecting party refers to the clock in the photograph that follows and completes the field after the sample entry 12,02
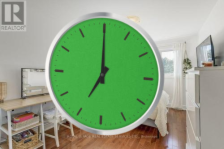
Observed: 7,00
